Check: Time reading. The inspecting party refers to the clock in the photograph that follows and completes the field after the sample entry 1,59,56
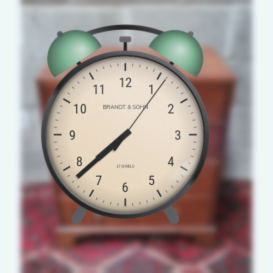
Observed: 7,38,06
